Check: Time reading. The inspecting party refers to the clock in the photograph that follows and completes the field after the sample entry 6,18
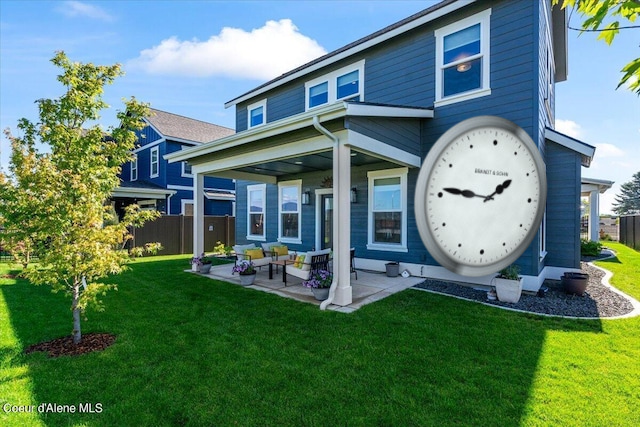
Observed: 1,46
